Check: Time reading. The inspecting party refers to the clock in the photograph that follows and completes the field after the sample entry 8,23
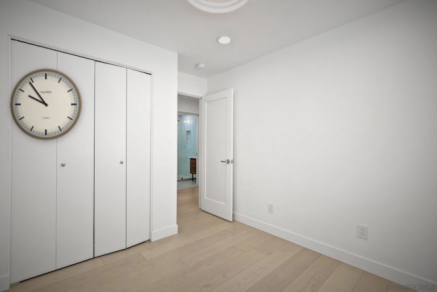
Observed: 9,54
